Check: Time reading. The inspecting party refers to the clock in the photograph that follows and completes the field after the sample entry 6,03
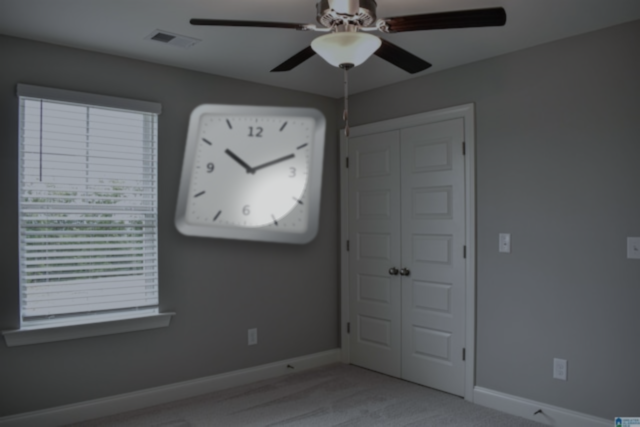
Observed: 10,11
